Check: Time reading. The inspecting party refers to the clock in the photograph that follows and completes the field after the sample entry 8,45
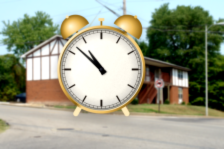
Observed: 10,52
